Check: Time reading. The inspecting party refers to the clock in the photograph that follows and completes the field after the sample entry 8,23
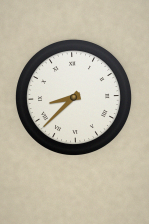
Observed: 8,38
